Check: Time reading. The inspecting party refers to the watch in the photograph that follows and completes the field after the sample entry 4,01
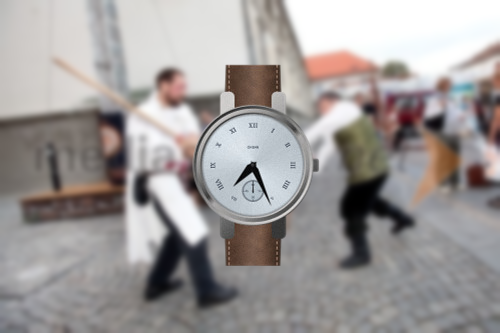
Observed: 7,26
